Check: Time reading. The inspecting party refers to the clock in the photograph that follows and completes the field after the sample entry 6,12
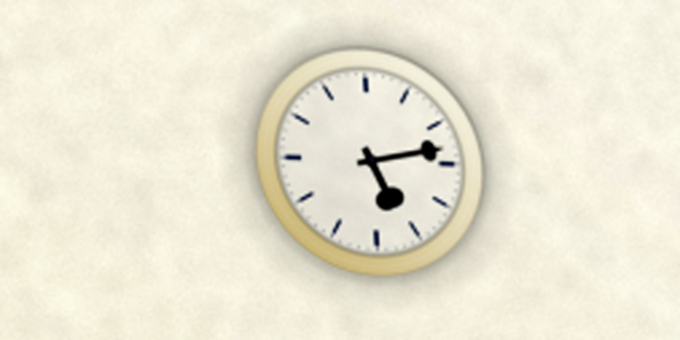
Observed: 5,13
